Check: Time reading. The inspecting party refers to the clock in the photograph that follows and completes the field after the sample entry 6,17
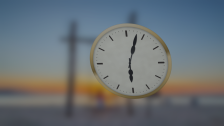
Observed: 6,03
